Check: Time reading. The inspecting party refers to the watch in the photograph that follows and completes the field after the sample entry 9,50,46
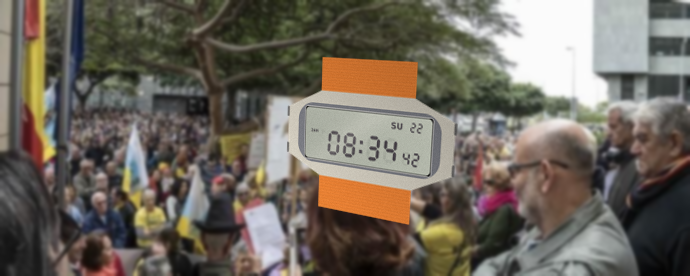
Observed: 8,34,42
